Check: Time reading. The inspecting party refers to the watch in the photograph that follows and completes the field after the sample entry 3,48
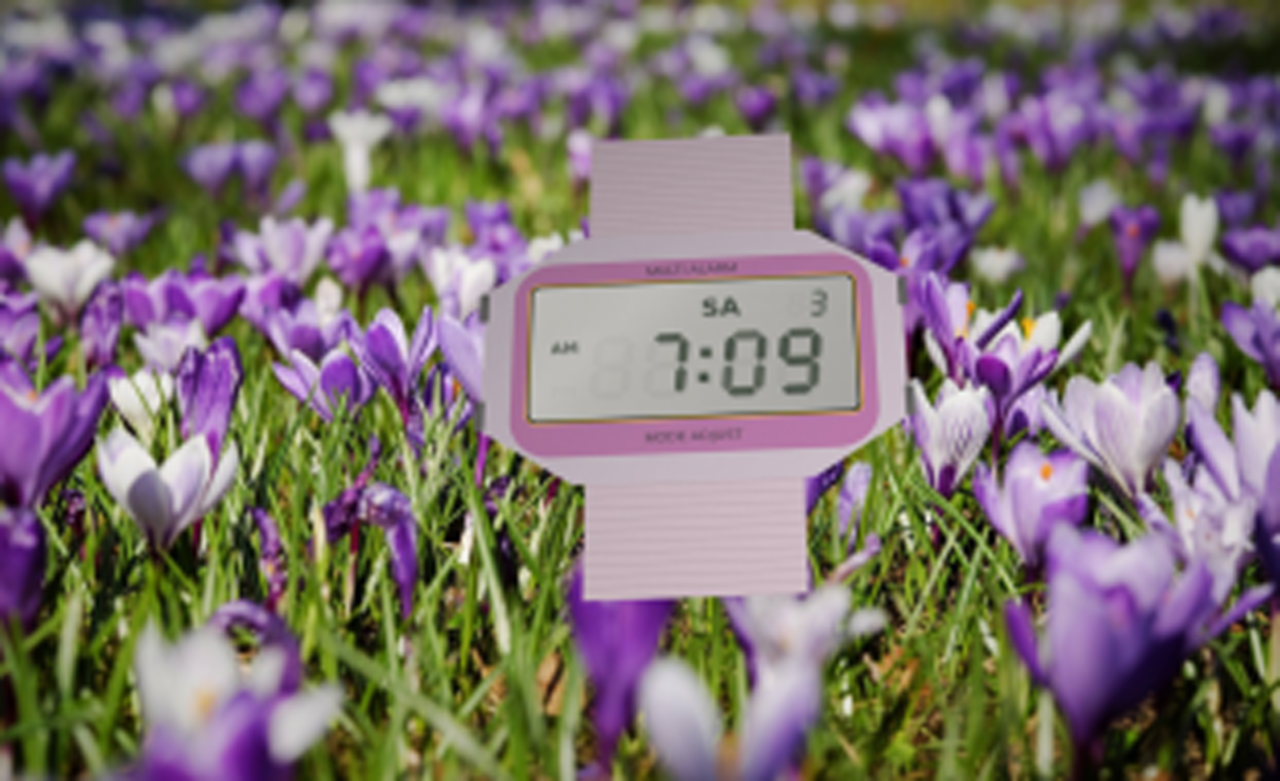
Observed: 7,09
